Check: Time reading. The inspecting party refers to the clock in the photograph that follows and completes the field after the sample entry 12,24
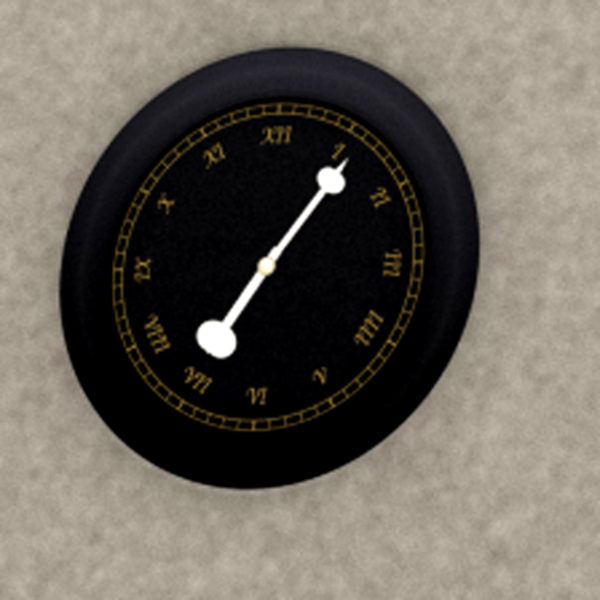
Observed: 7,06
